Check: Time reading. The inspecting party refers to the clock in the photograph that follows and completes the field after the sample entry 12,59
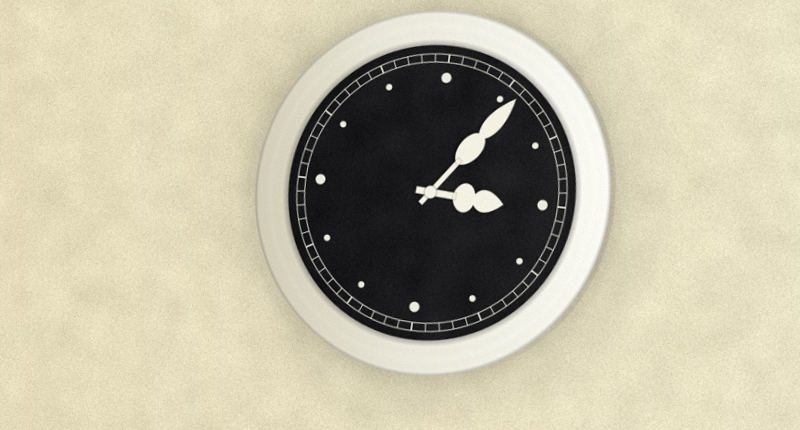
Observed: 3,06
